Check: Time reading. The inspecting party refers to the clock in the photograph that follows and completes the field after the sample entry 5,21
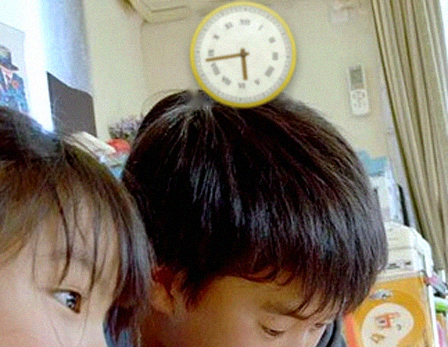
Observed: 5,43
